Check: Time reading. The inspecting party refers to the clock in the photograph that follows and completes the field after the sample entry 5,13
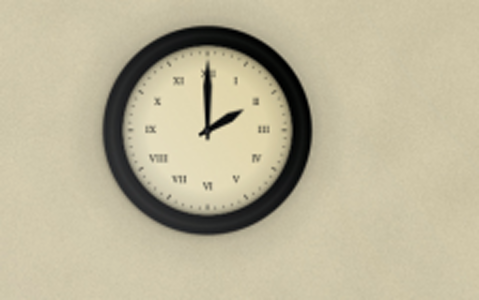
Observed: 2,00
